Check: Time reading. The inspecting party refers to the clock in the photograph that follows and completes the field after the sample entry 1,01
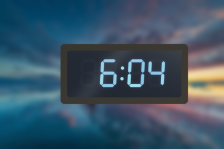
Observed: 6,04
